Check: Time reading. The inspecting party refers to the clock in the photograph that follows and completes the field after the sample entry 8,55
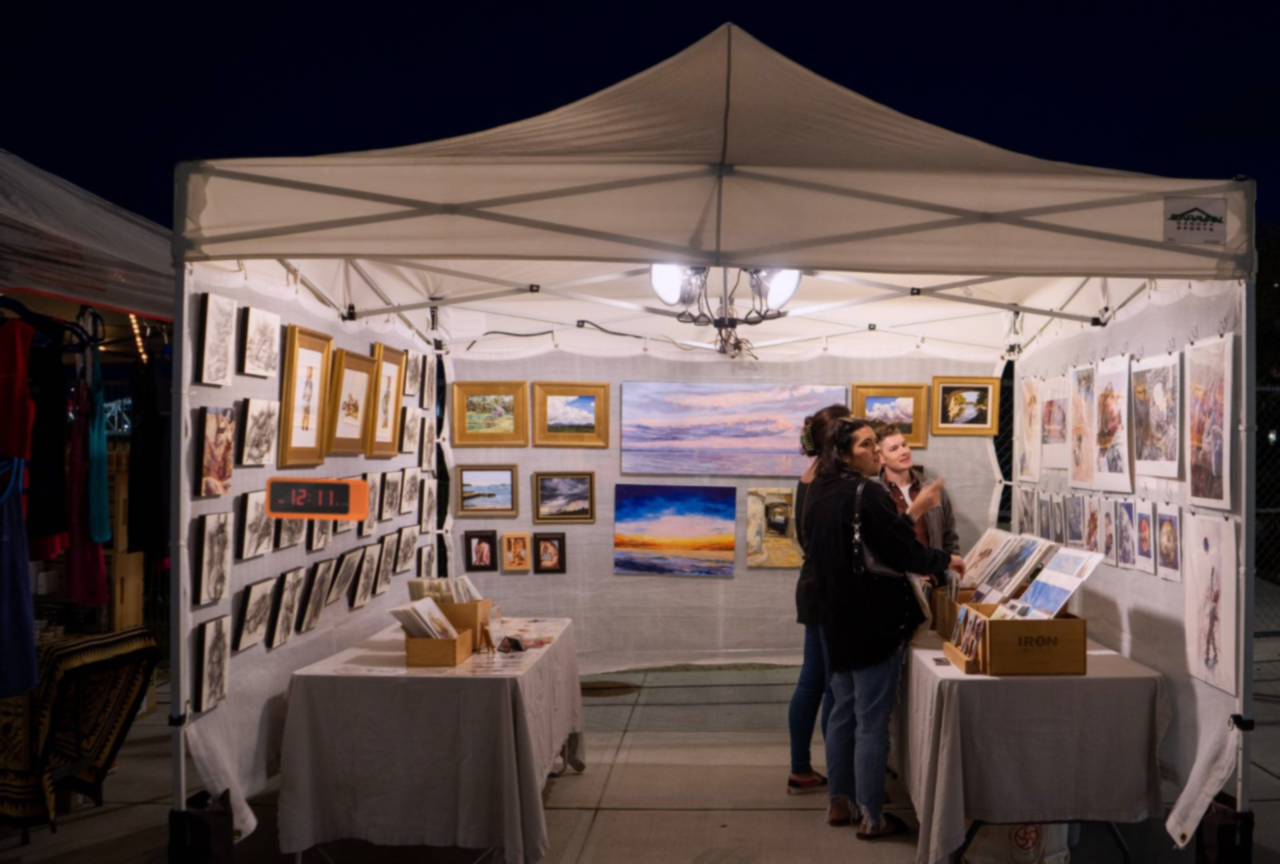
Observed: 12,11
